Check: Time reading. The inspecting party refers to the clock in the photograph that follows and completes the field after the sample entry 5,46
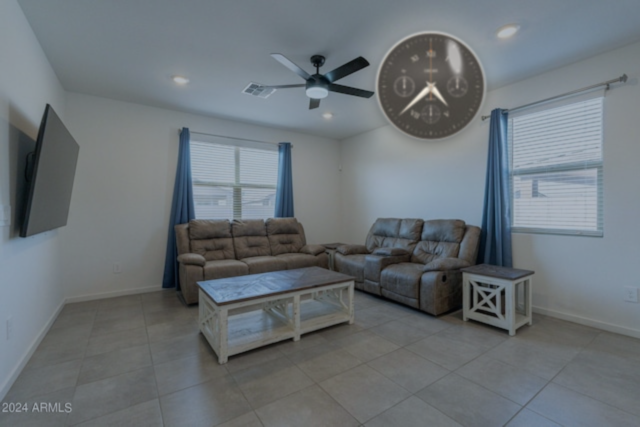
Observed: 4,38
